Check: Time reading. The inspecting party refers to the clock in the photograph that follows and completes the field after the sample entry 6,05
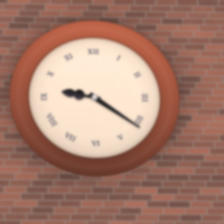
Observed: 9,21
